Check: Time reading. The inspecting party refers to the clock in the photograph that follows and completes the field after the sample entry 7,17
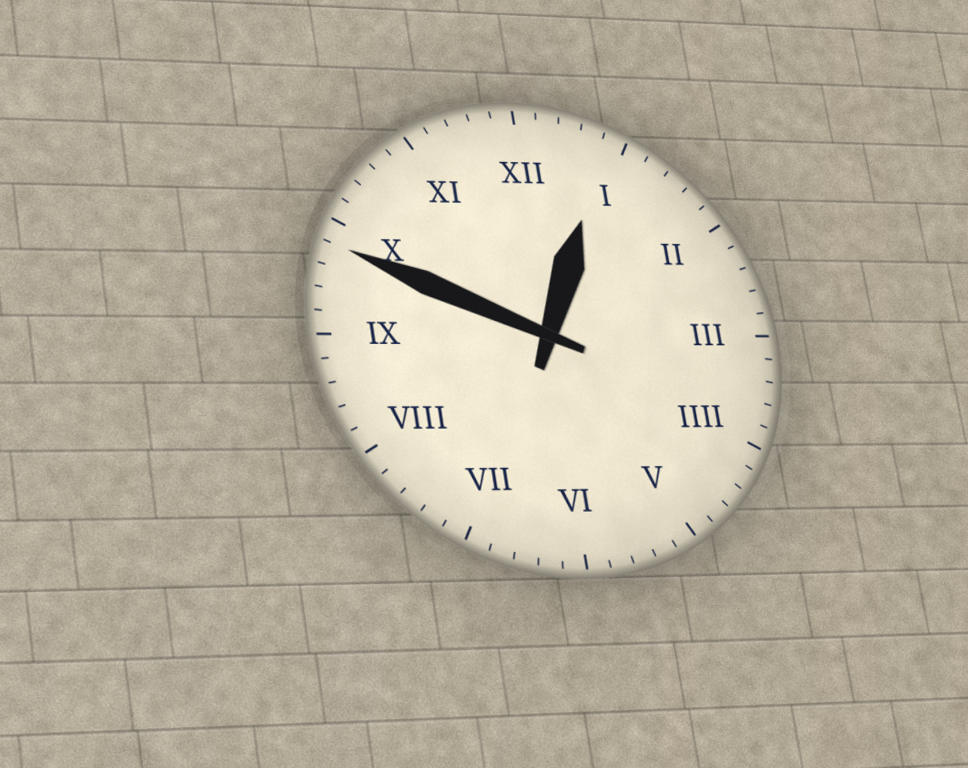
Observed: 12,49
